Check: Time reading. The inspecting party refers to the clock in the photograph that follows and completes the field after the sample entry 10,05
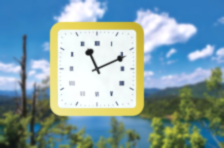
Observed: 11,11
